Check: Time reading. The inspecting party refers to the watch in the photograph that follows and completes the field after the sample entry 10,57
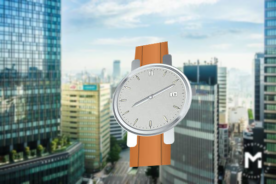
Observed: 8,11
